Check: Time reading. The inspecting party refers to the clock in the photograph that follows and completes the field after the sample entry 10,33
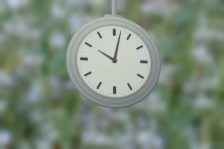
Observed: 10,02
